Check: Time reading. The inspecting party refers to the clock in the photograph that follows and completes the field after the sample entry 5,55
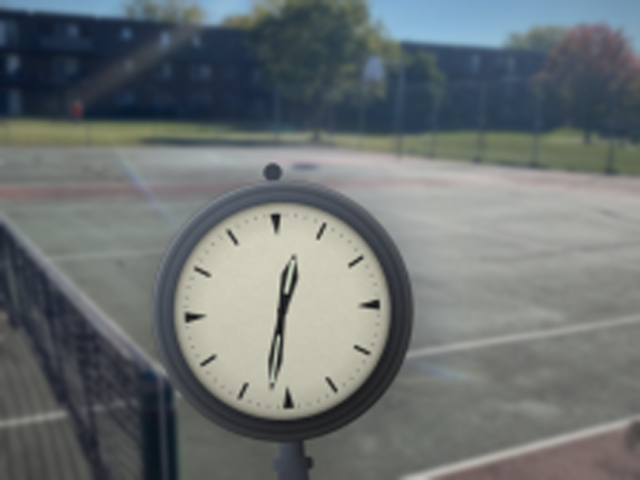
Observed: 12,32
